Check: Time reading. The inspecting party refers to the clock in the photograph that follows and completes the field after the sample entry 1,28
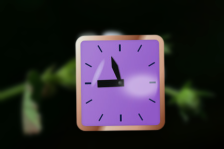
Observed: 8,57
